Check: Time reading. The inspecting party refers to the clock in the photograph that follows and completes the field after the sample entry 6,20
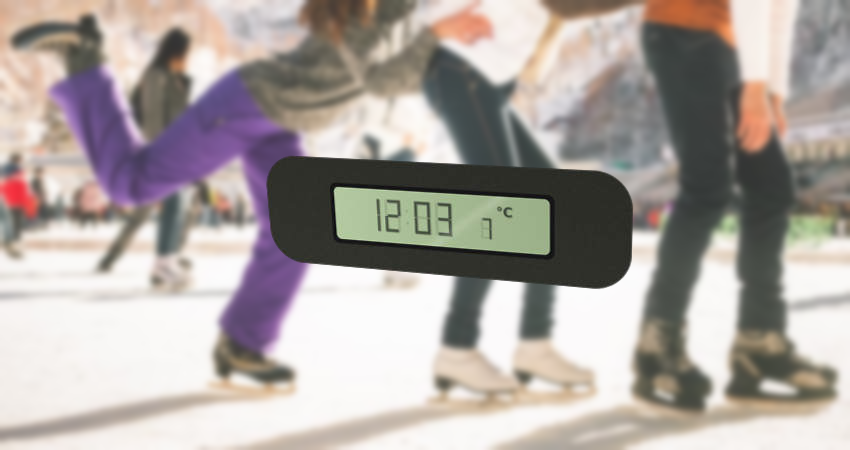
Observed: 12,03
